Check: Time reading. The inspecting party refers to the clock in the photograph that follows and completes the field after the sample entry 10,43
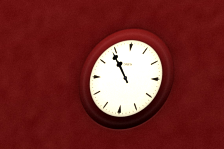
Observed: 10,54
